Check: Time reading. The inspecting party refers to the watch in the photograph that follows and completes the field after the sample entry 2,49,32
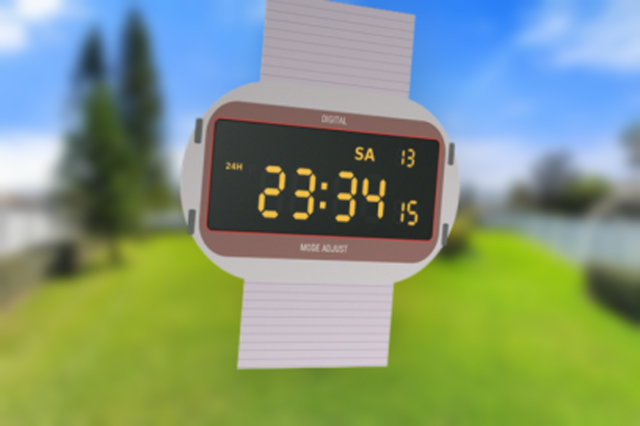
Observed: 23,34,15
